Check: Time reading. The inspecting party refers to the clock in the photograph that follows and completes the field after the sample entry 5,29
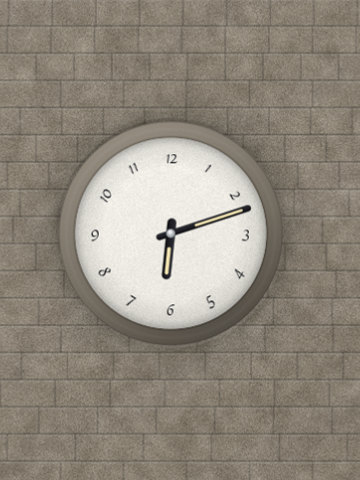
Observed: 6,12
